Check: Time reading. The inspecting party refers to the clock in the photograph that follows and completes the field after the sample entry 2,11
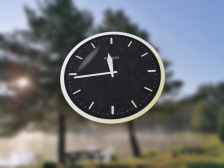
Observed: 11,44
